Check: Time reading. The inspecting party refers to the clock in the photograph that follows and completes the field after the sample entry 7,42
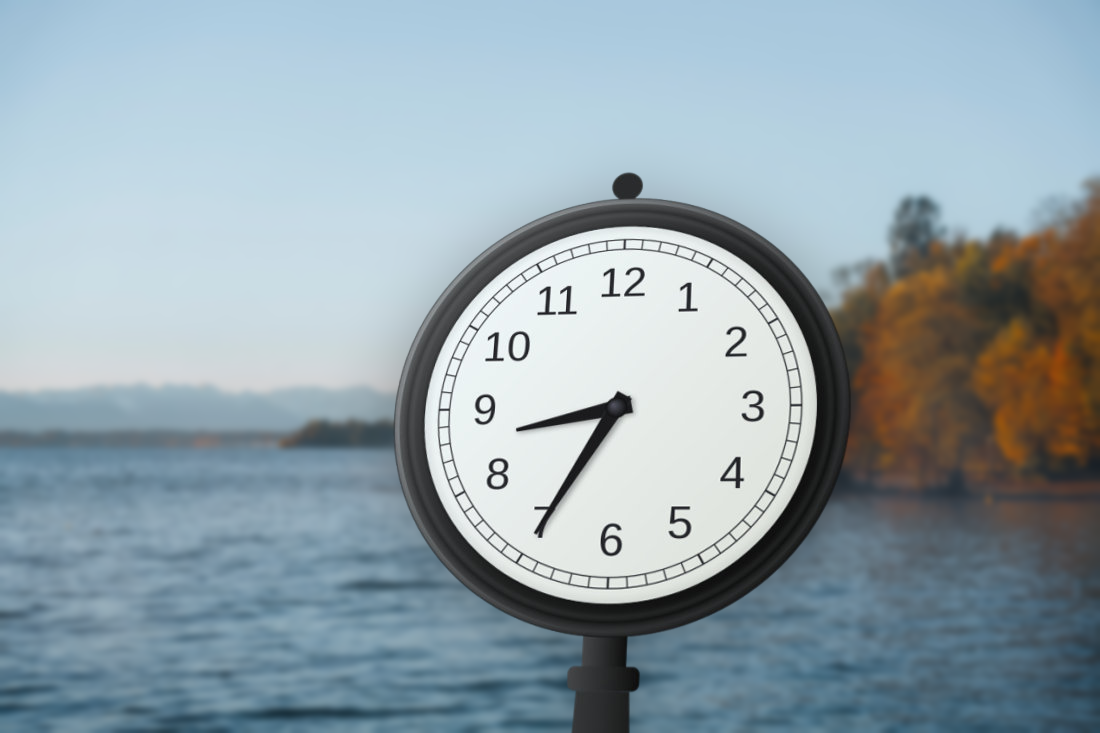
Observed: 8,35
